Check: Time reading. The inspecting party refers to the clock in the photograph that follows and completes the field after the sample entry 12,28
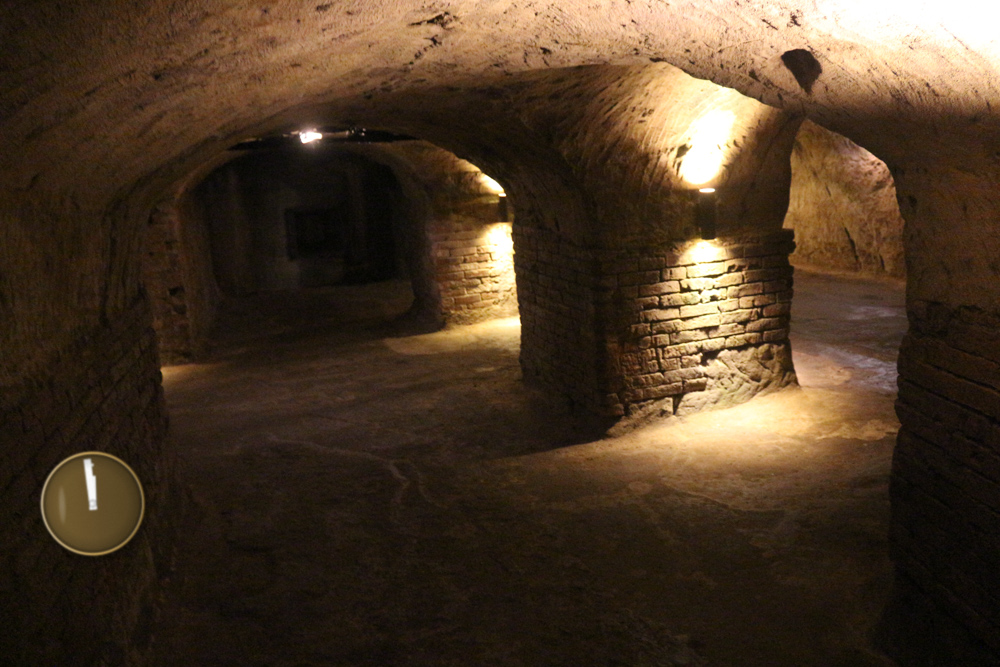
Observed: 11,59
